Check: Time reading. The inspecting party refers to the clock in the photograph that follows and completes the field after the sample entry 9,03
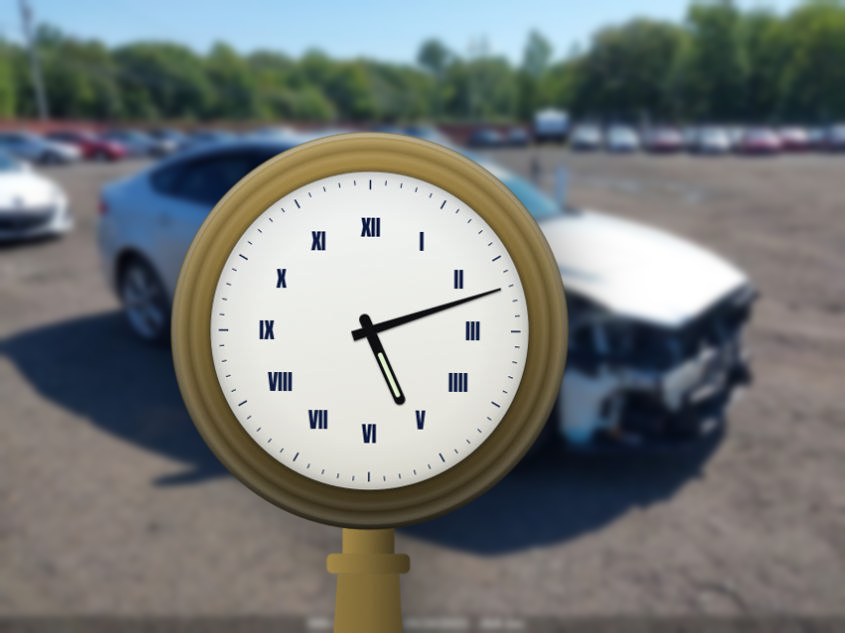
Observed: 5,12
